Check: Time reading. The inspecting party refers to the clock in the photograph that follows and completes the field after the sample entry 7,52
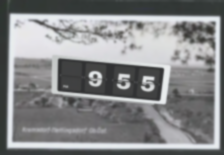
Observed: 9,55
